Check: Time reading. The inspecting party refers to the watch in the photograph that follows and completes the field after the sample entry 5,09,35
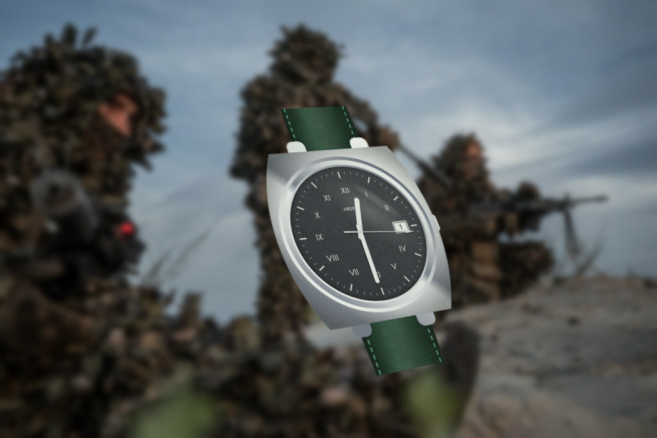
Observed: 12,30,16
